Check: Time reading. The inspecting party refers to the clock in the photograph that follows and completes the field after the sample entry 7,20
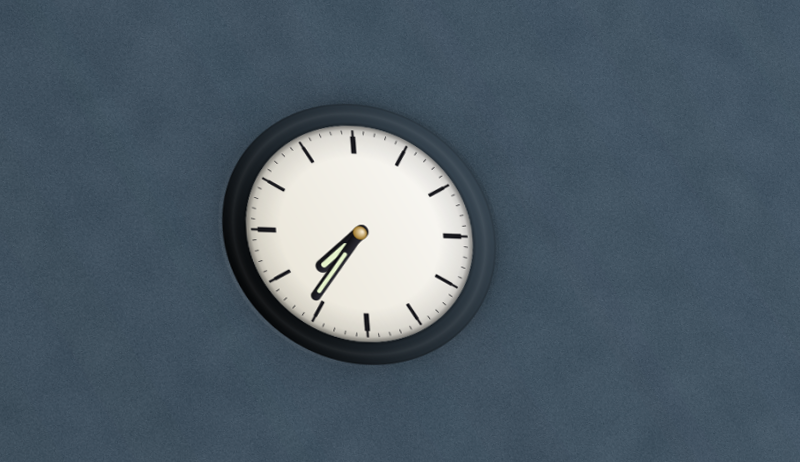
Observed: 7,36
